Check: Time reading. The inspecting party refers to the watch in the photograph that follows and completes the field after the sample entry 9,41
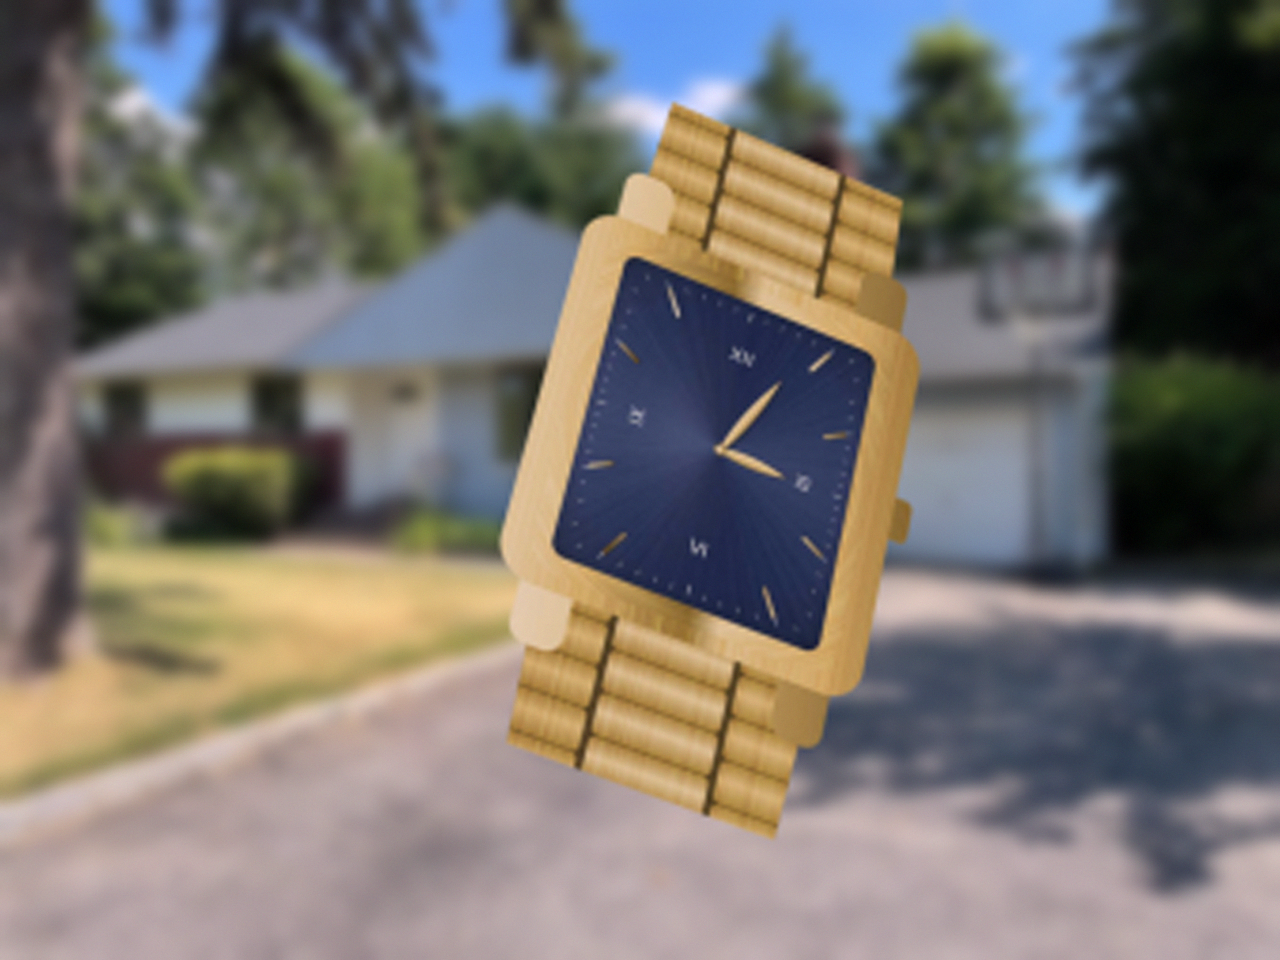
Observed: 3,04
